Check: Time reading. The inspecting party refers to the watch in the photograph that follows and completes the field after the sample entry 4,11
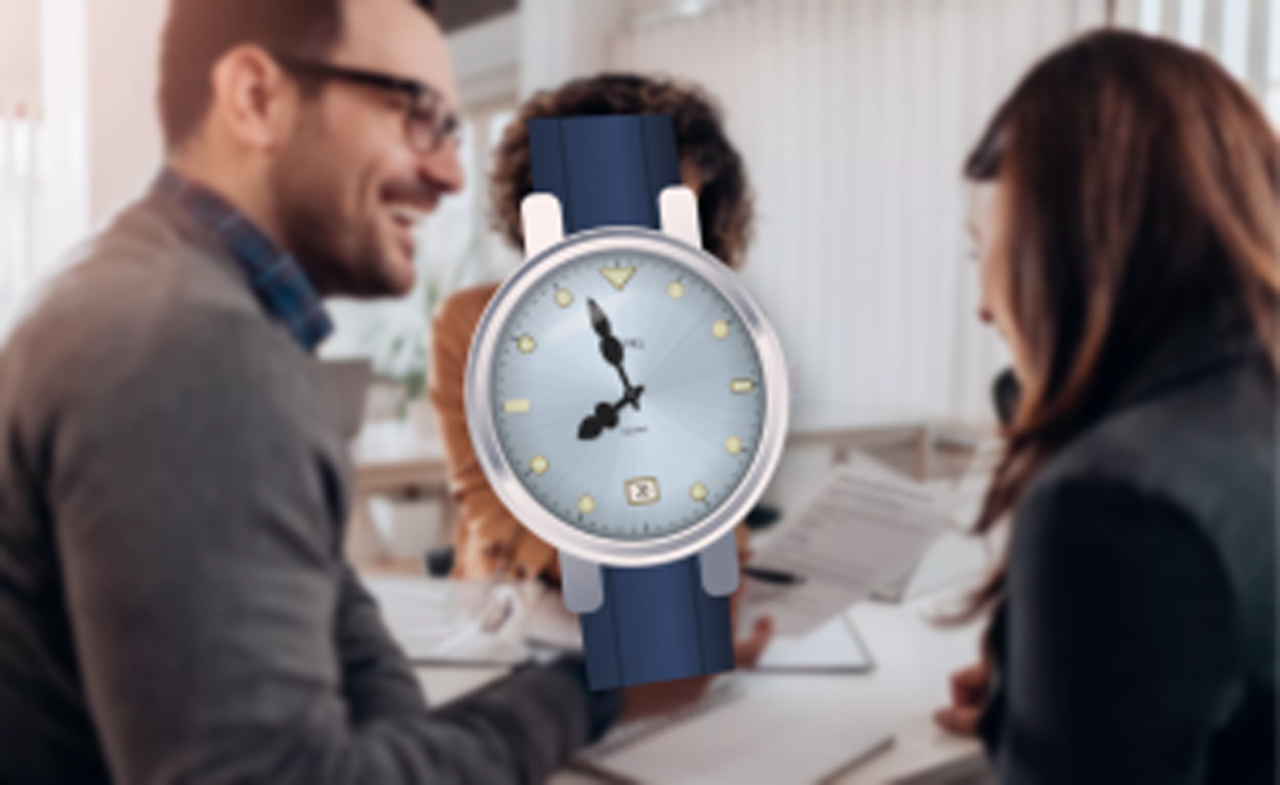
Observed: 7,57
